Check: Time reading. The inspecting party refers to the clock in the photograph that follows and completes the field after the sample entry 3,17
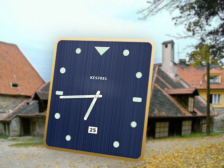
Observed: 6,44
